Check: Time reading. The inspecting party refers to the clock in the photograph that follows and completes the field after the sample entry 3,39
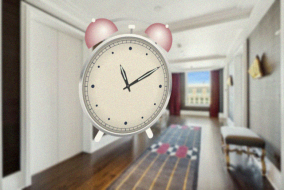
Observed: 11,10
